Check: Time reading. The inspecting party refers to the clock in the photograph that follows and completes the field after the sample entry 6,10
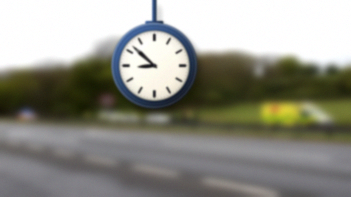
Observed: 8,52
